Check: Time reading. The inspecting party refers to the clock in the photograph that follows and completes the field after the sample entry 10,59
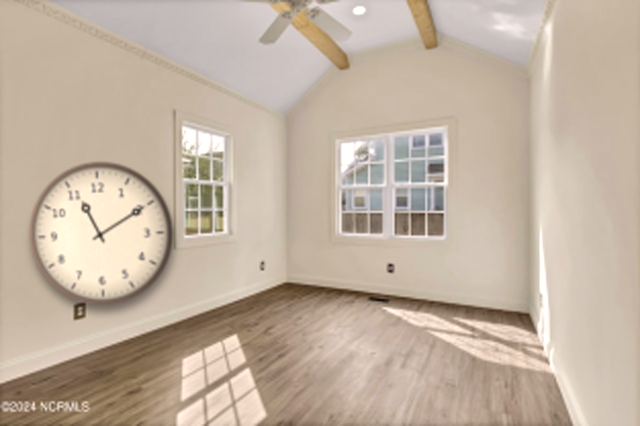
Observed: 11,10
